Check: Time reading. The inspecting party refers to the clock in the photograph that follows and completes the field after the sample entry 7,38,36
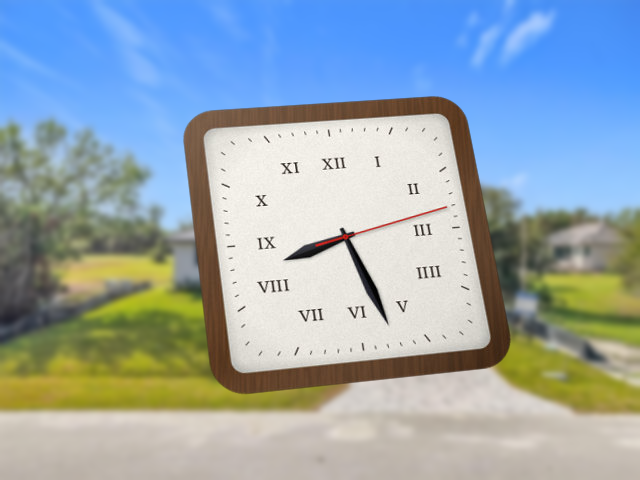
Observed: 8,27,13
